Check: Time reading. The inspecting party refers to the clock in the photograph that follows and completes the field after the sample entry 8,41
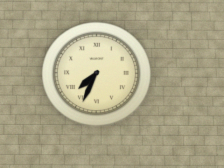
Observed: 7,34
